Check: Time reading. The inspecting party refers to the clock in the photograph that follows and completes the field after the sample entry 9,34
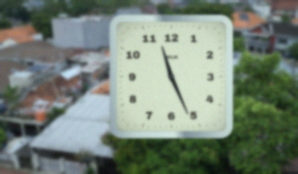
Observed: 11,26
